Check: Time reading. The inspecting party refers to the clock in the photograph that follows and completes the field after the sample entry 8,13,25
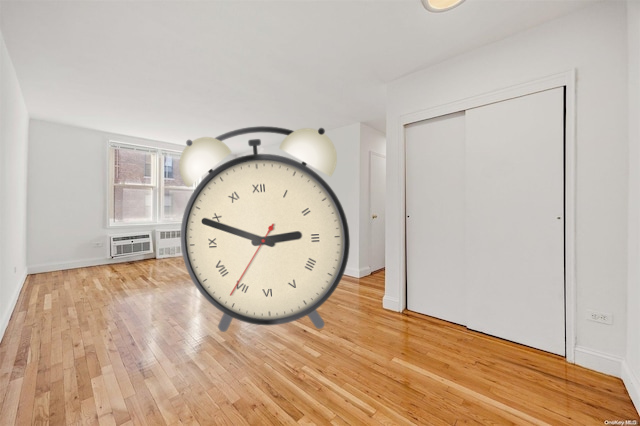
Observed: 2,48,36
